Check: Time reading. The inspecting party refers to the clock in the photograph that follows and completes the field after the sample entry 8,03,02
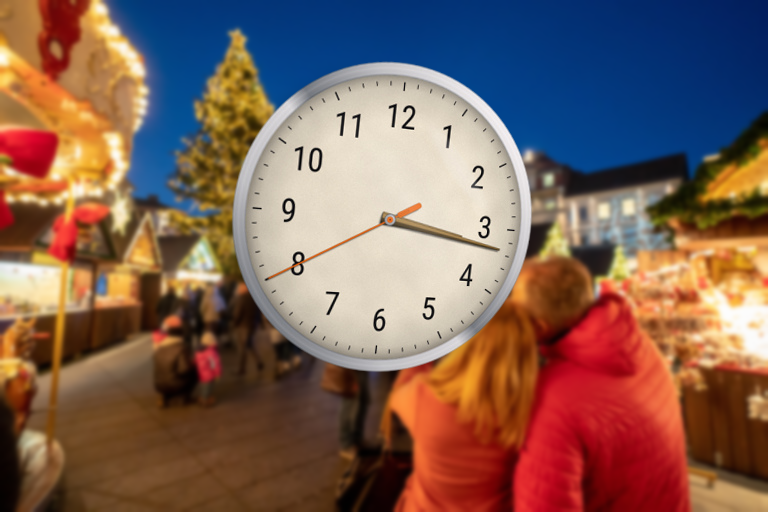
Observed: 3,16,40
